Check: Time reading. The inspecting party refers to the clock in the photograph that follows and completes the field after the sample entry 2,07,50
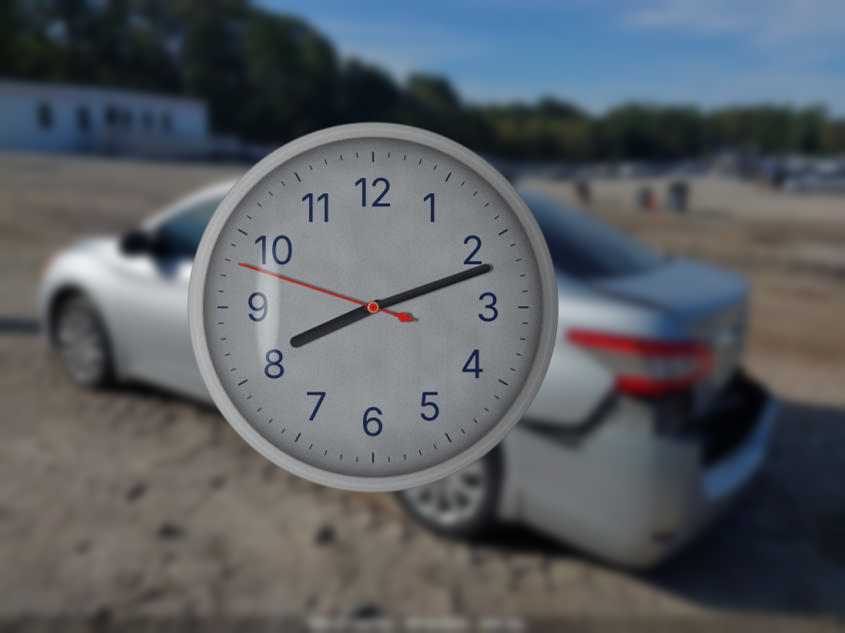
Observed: 8,11,48
